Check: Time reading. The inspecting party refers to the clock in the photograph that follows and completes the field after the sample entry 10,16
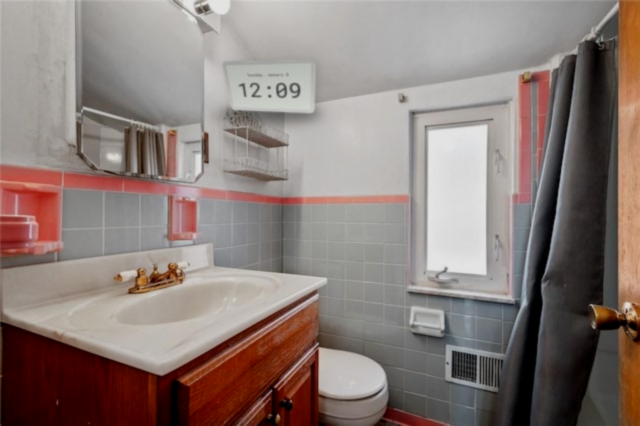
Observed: 12,09
